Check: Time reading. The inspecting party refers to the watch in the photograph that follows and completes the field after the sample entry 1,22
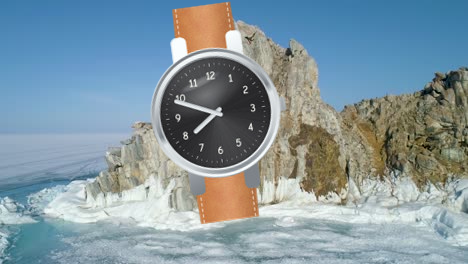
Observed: 7,49
